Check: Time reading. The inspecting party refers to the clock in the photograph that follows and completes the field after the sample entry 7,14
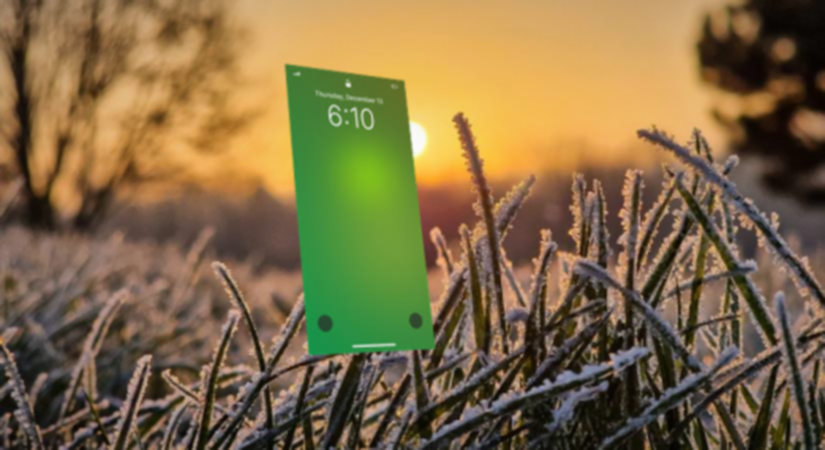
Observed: 6,10
